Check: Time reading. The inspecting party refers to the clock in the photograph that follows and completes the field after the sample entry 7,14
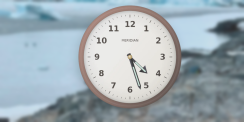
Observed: 4,27
